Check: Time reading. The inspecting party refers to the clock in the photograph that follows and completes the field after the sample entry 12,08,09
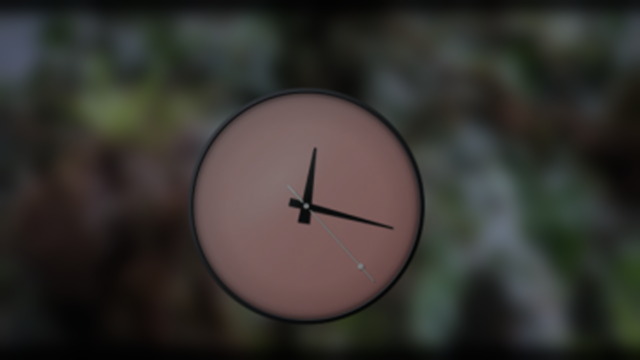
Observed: 12,17,23
